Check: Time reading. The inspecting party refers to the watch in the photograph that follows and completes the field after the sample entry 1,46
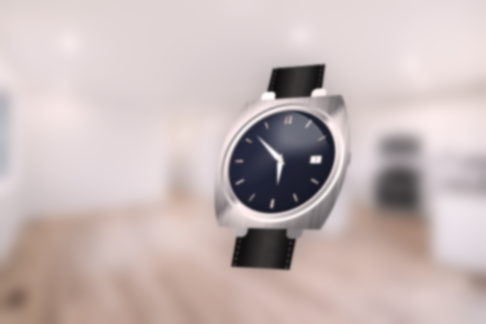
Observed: 5,52
